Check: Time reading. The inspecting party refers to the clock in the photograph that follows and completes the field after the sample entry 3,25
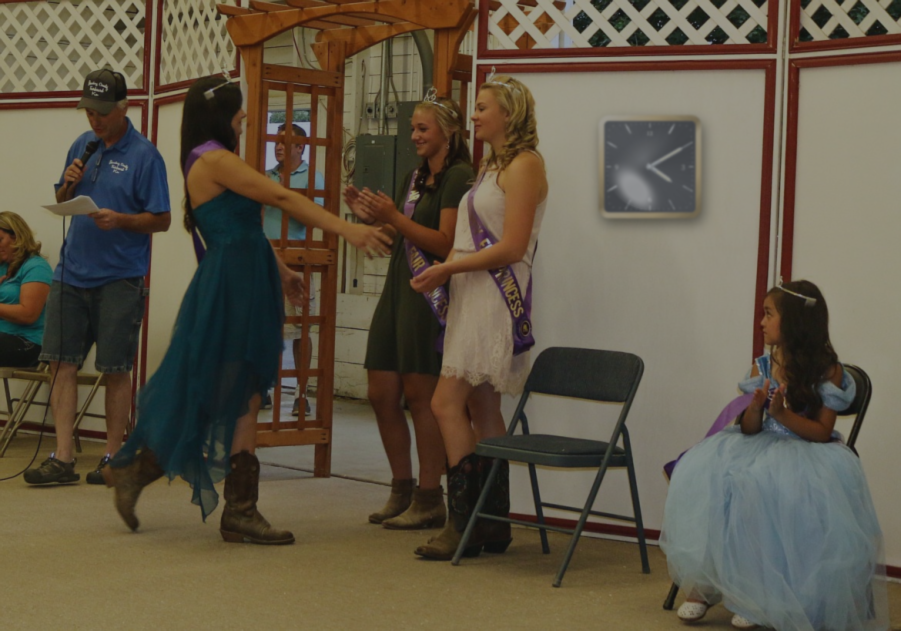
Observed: 4,10
